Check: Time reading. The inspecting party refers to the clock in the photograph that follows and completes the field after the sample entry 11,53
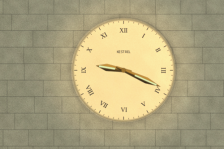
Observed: 9,19
